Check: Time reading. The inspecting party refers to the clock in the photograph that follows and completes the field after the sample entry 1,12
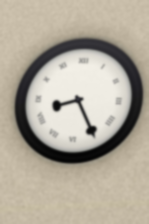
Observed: 8,25
